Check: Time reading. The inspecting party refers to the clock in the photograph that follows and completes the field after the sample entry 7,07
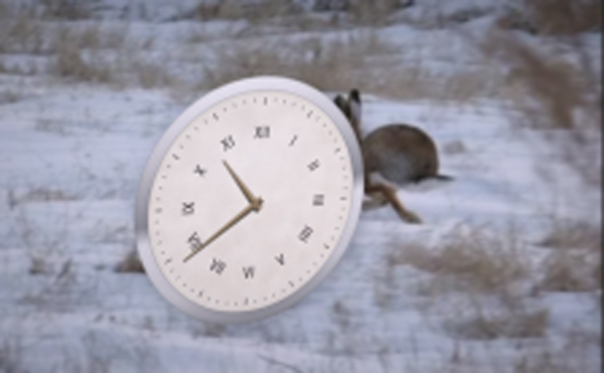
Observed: 10,39
